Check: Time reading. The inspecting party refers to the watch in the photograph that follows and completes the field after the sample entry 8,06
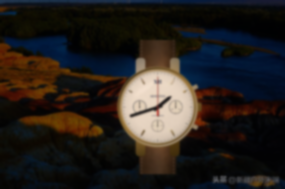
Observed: 1,42
